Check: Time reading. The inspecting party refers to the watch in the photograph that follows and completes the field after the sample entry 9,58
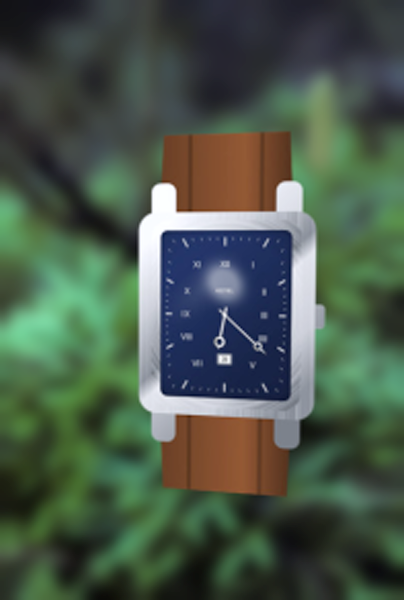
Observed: 6,22
